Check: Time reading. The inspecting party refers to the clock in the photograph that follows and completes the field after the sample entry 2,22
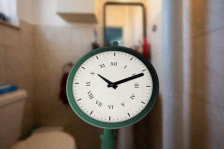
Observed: 10,11
